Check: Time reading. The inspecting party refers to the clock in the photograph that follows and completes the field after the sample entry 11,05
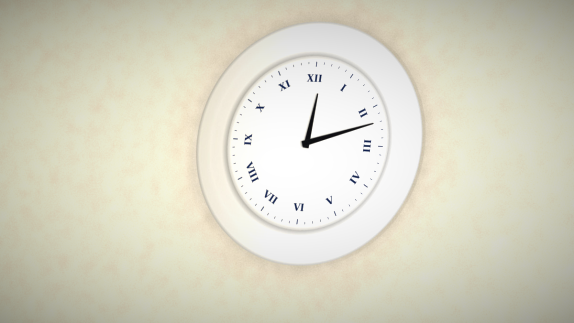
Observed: 12,12
